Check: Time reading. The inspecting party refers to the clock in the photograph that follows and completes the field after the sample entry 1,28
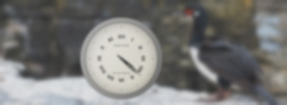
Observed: 4,22
